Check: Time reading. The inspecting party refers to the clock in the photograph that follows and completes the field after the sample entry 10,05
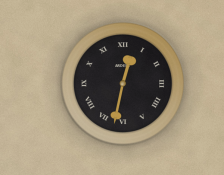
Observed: 12,32
